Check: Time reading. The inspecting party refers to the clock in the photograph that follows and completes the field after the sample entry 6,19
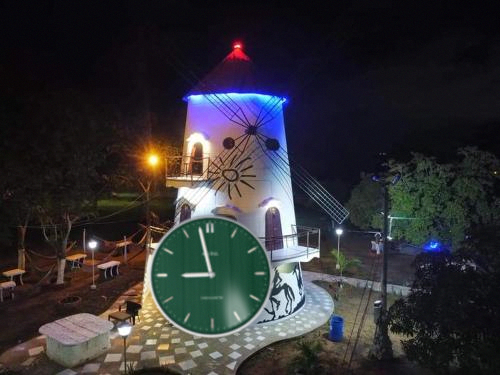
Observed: 8,58
